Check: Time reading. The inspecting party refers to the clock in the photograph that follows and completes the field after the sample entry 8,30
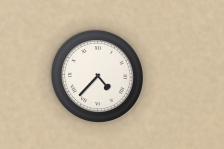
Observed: 4,37
